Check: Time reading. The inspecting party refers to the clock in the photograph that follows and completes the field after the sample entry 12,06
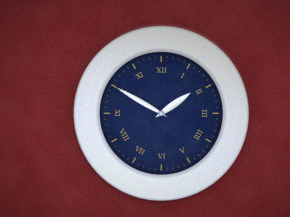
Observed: 1,50
